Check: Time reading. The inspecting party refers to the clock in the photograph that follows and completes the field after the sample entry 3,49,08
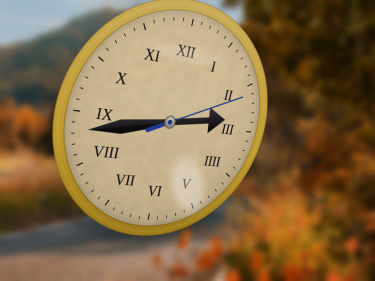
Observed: 2,43,11
